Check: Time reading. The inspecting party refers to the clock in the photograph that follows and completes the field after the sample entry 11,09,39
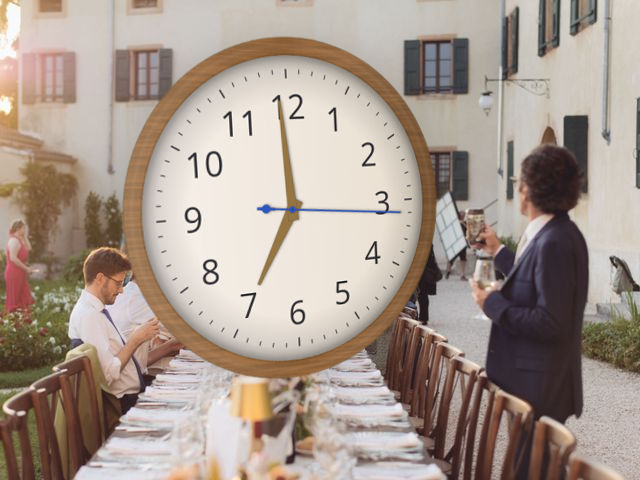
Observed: 6,59,16
